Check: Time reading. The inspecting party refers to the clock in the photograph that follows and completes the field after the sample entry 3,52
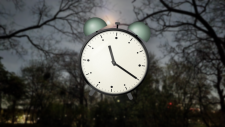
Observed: 11,20
